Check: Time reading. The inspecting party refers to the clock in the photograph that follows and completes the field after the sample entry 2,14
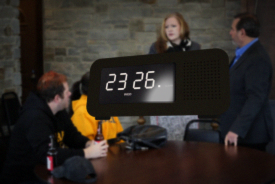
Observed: 23,26
